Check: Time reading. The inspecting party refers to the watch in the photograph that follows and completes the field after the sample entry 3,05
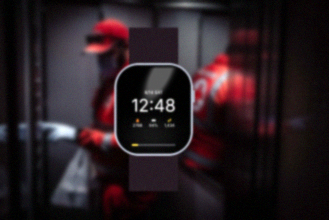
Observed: 12,48
